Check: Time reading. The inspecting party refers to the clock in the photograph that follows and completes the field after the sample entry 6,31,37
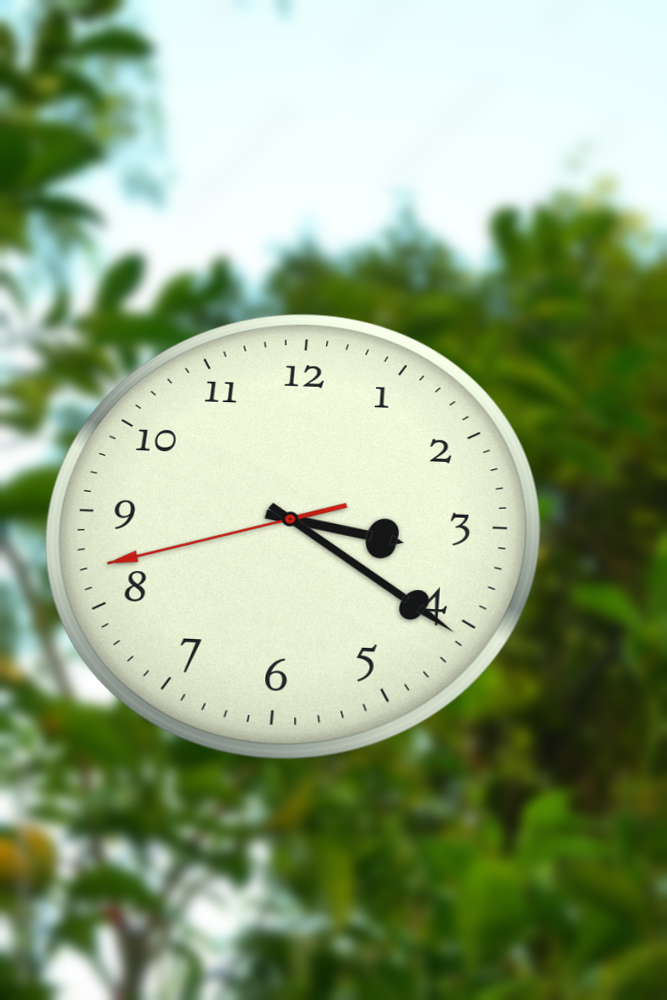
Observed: 3,20,42
